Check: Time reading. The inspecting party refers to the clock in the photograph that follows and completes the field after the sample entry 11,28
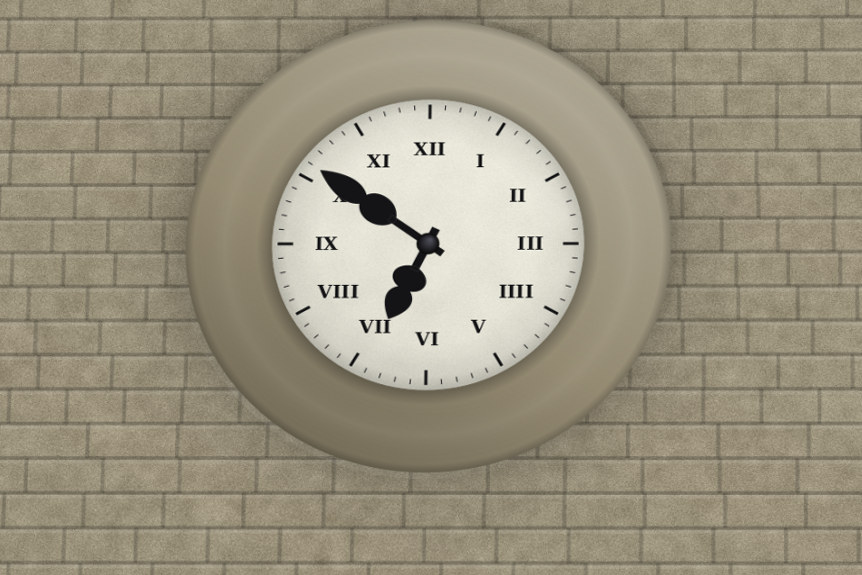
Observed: 6,51
